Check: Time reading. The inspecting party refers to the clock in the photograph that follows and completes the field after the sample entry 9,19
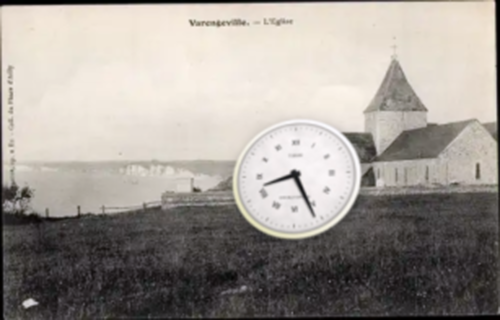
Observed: 8,26
